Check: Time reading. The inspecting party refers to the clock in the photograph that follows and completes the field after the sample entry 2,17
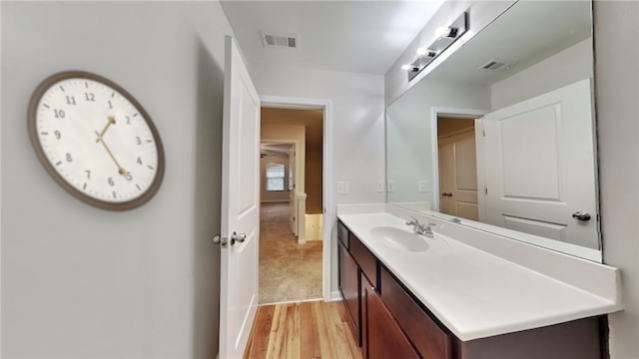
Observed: 1,26
